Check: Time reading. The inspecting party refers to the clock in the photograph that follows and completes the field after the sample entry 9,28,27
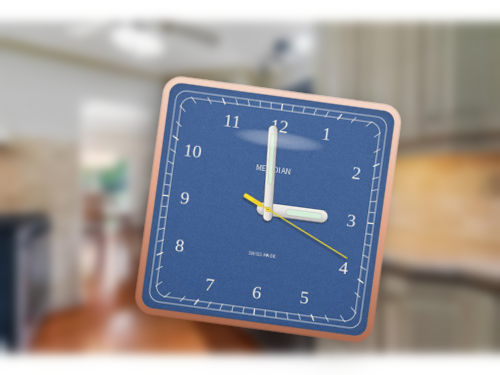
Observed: 2,59,19
